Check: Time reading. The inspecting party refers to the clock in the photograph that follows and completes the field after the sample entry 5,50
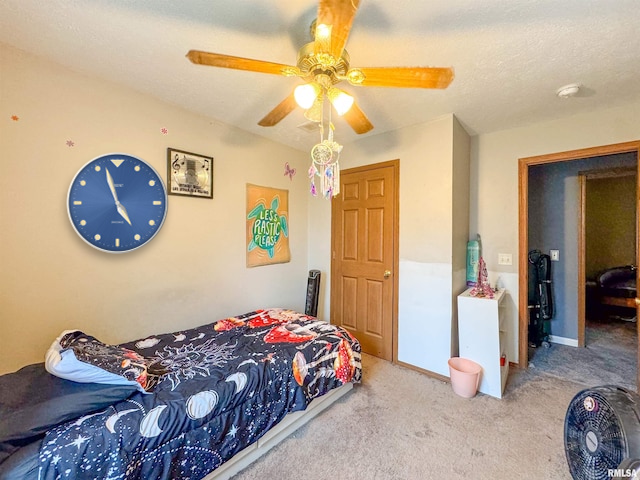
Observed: 4,57
